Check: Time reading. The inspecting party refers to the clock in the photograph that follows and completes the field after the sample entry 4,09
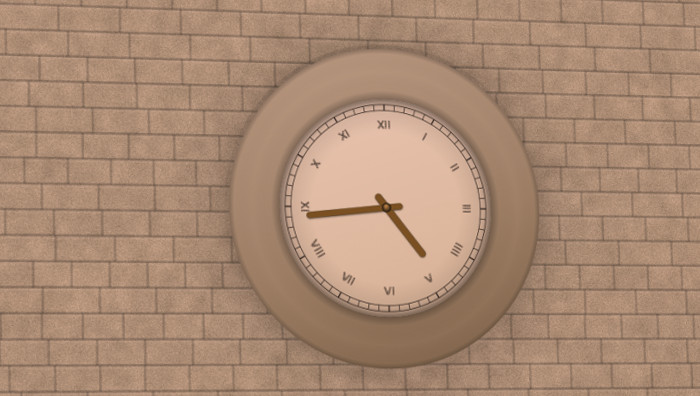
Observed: 4,44
